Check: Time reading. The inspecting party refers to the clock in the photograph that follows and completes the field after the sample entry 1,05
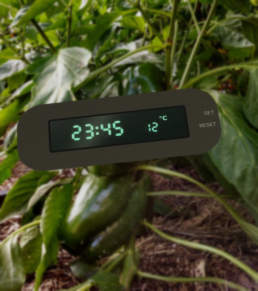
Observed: 23,45
